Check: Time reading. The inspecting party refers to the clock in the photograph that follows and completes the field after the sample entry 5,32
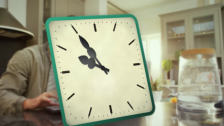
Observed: 9,55
